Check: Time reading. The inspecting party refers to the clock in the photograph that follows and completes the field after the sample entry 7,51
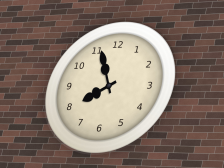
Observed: 7,56
